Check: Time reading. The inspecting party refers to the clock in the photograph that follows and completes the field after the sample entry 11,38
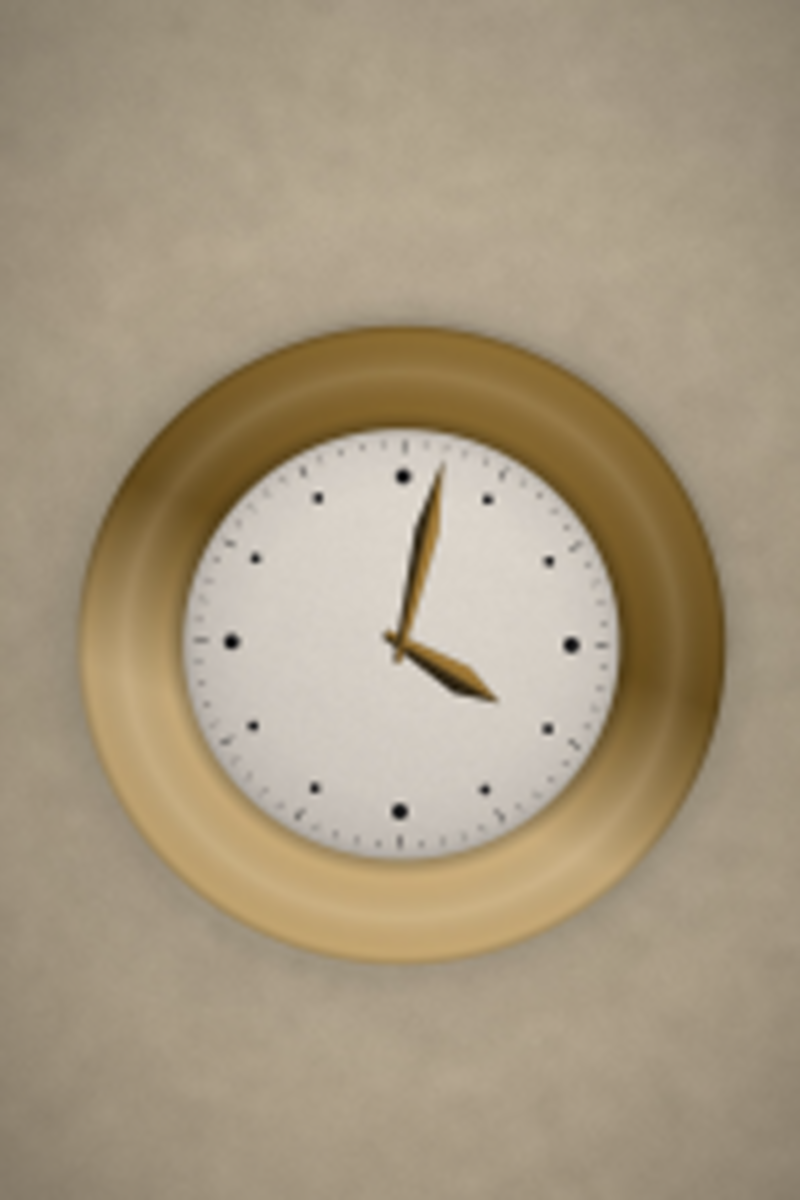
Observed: 4,02
